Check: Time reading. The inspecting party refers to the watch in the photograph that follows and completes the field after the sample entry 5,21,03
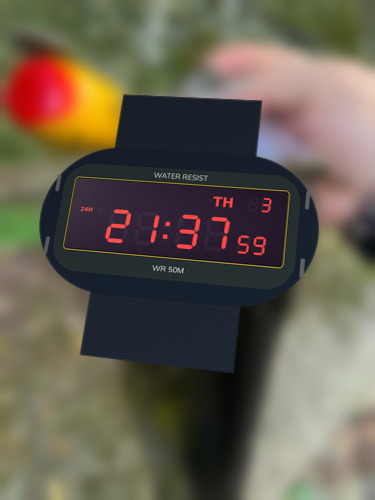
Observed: 21,37,59
